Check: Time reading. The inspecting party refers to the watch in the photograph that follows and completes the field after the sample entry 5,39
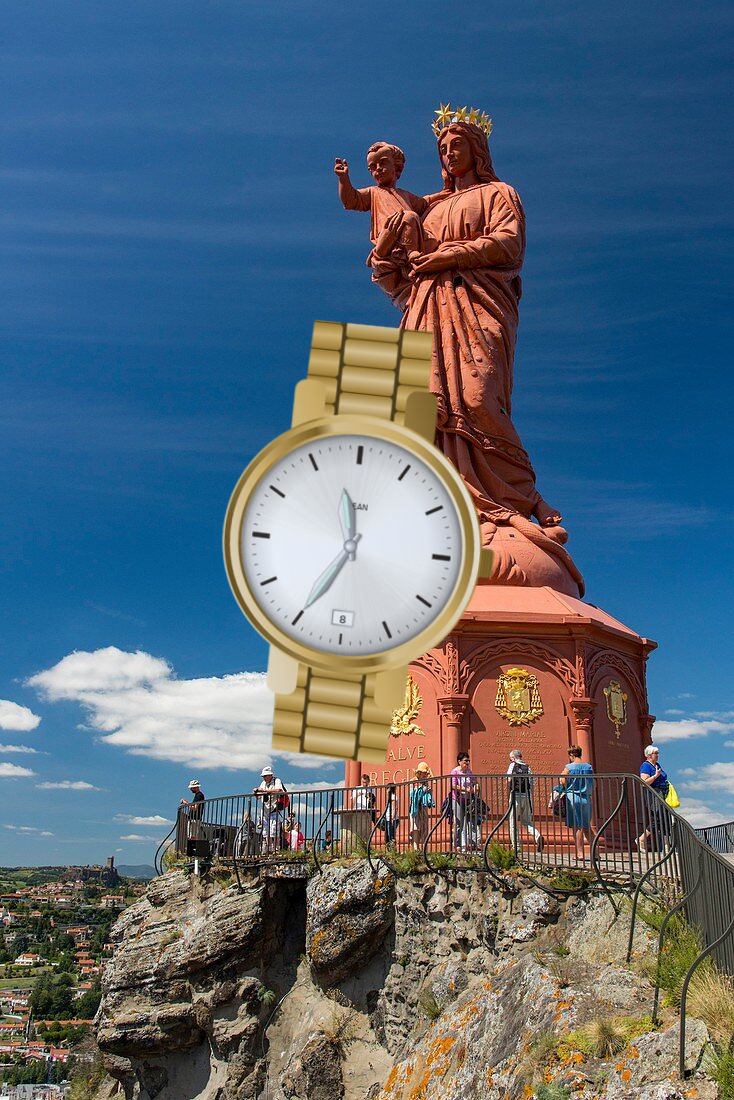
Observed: 11,35
